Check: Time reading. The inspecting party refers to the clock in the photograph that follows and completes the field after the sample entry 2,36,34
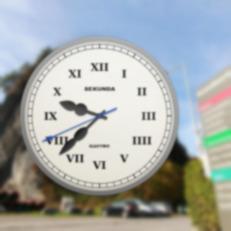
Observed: 9,37,41
